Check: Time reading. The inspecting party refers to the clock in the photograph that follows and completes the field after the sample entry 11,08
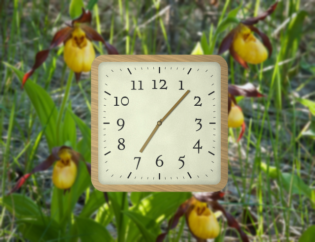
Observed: 7,07
